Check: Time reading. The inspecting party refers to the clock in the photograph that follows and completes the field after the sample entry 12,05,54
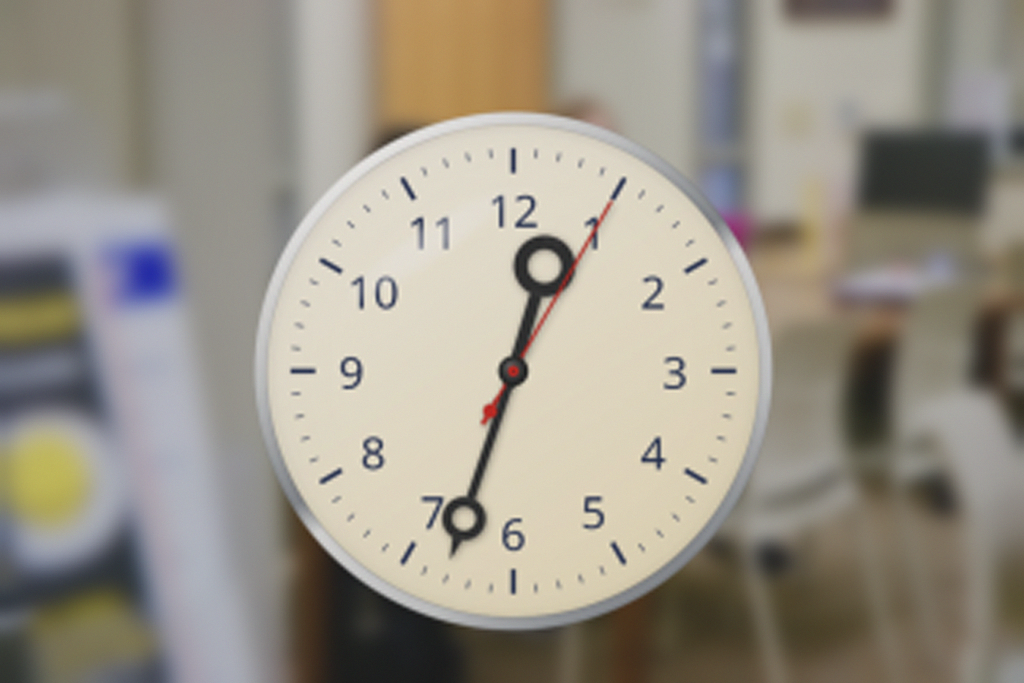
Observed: 12,33,05
